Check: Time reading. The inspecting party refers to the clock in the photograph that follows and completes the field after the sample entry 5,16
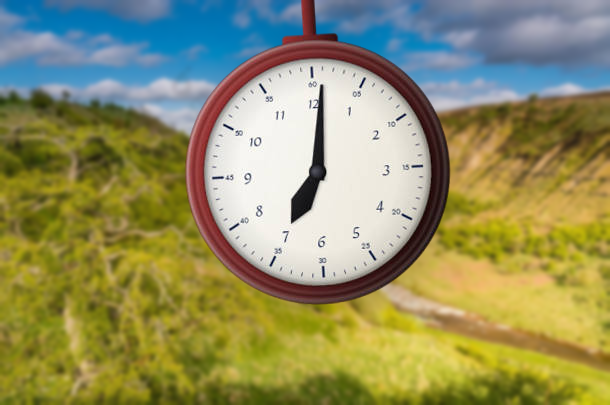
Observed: 7,01
